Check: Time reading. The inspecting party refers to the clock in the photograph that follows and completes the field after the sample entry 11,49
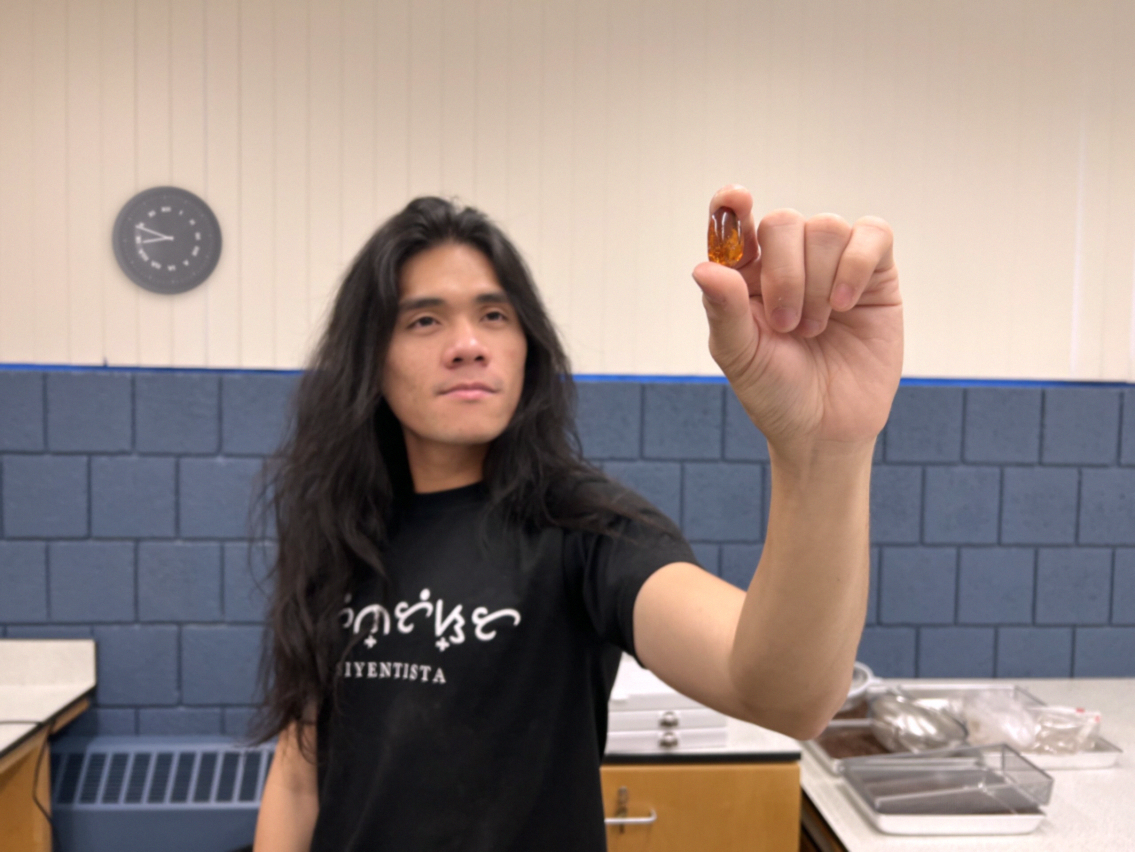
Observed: 8,49
